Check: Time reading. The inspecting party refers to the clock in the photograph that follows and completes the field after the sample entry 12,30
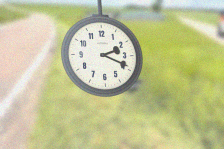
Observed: 2,19
